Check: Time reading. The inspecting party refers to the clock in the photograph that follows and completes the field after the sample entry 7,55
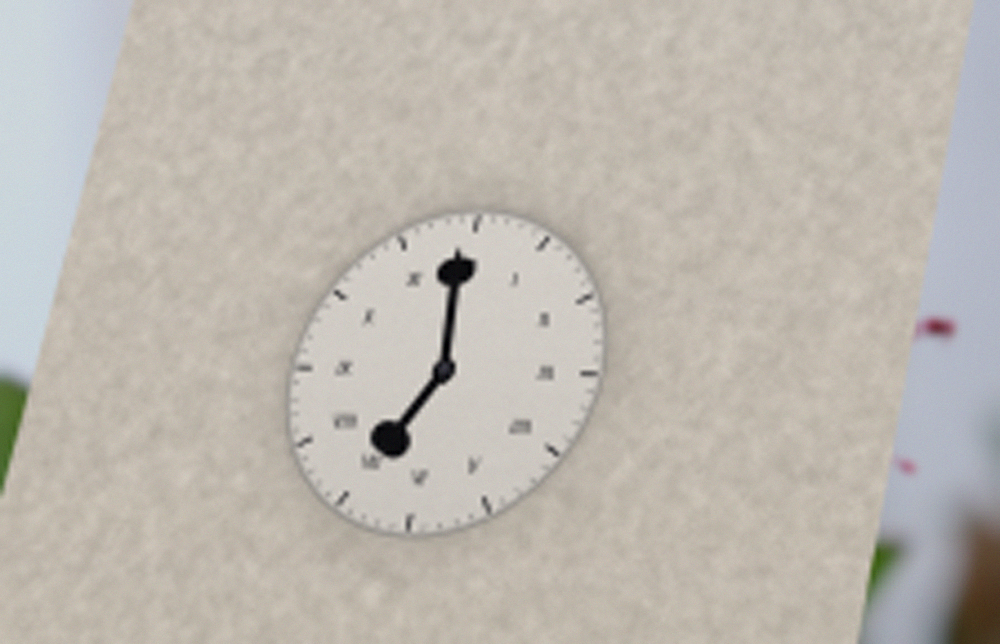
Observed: 6,59
